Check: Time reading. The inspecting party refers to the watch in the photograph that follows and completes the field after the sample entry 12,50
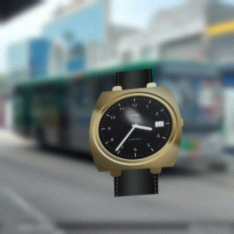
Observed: 3,36
